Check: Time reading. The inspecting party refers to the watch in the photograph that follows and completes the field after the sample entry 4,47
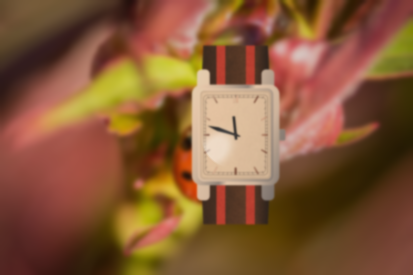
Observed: 11,48
